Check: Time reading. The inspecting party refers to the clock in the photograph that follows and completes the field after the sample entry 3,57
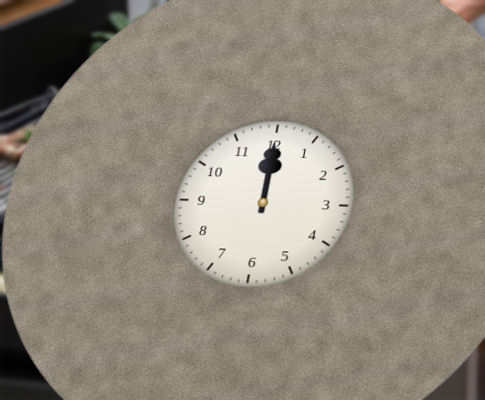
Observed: 12,00
